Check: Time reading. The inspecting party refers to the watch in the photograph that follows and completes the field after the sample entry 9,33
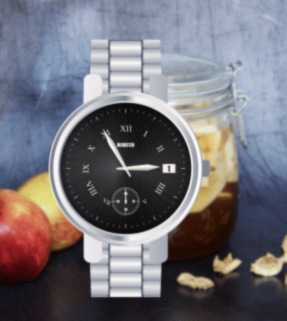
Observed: 2,55
